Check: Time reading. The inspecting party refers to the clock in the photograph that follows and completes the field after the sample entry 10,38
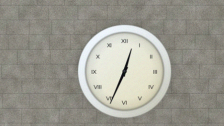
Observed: 12,34
